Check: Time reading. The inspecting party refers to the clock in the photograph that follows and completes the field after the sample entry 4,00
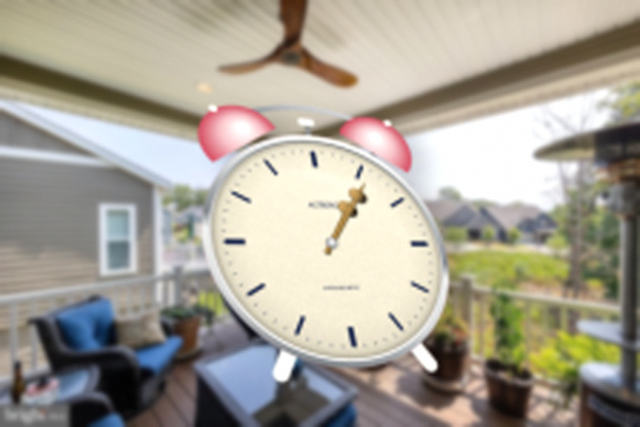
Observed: 1,06
